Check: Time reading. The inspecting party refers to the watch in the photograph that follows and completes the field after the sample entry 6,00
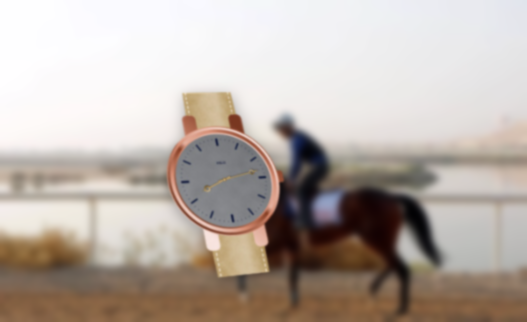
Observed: 8,13
